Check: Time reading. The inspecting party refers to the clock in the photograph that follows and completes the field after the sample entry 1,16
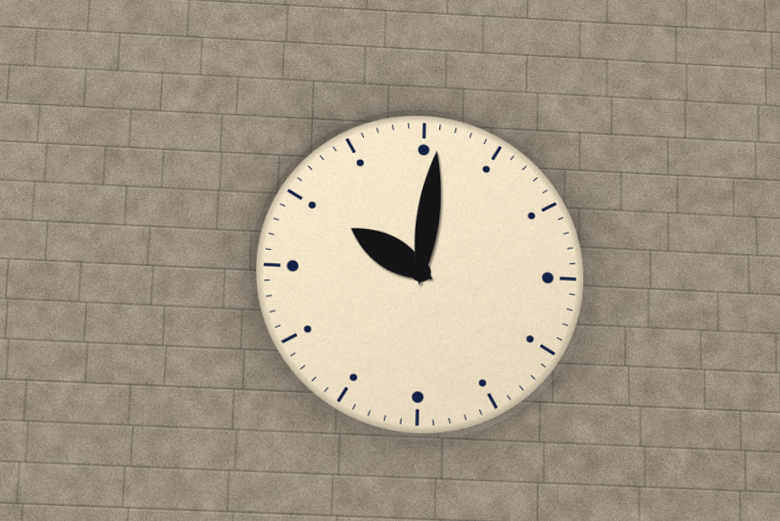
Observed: 10,01
